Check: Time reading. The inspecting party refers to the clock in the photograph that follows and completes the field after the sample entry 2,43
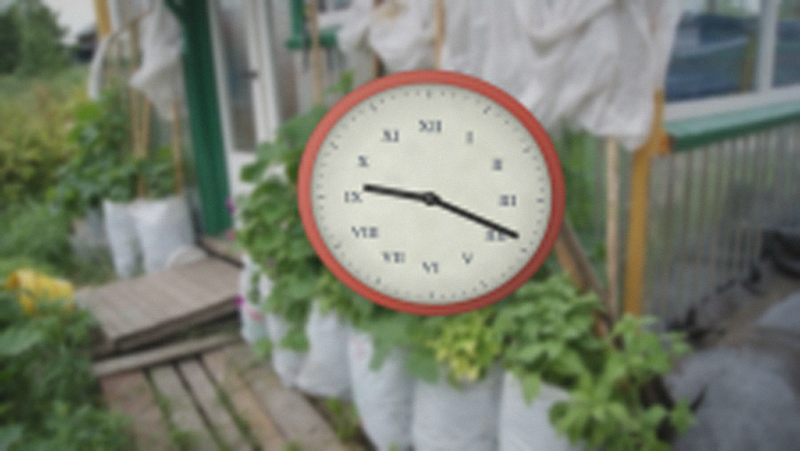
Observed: 9,19
